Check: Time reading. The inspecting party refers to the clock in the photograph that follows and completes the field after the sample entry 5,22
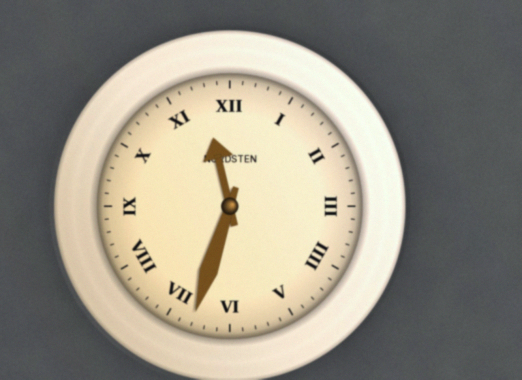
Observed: 11,33
